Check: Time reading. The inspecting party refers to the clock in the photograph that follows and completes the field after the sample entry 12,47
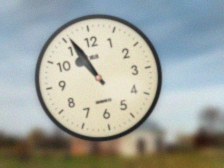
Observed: 10,56
